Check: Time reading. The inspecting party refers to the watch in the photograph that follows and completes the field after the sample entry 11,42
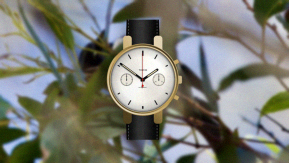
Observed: 1,51
